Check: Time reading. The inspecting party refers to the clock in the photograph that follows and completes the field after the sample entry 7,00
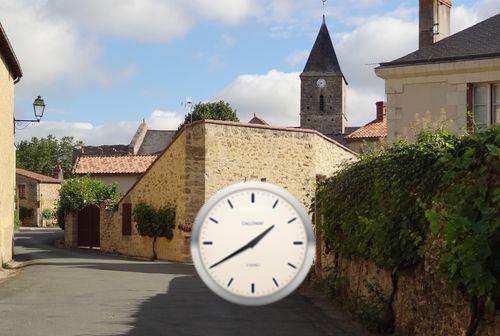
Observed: 1,40
